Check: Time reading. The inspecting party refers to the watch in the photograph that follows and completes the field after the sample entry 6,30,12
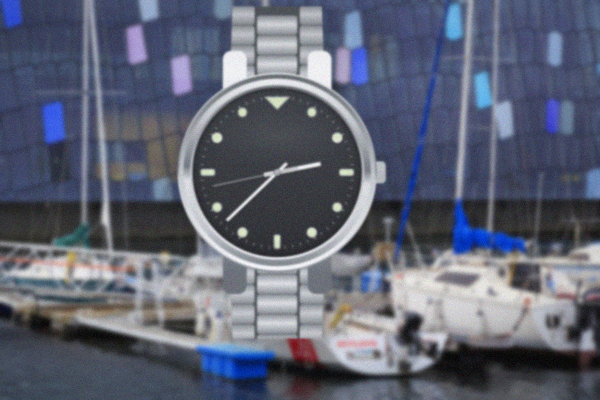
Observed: 2,37,43
